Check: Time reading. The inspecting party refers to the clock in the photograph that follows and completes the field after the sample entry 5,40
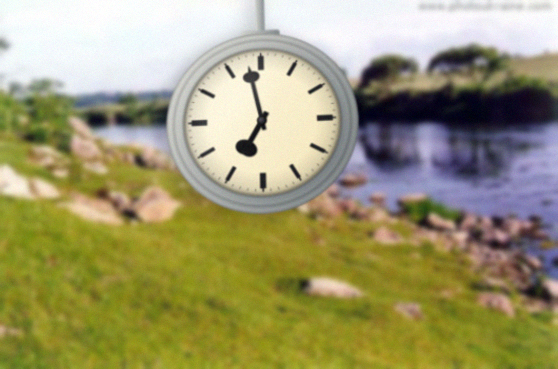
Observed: 6,58
